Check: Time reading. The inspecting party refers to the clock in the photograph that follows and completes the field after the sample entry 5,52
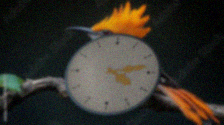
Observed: 4,13
